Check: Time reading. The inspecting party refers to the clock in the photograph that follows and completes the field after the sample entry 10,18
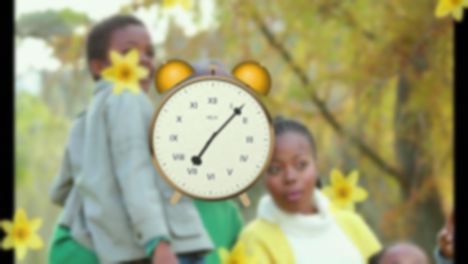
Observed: 7,07
